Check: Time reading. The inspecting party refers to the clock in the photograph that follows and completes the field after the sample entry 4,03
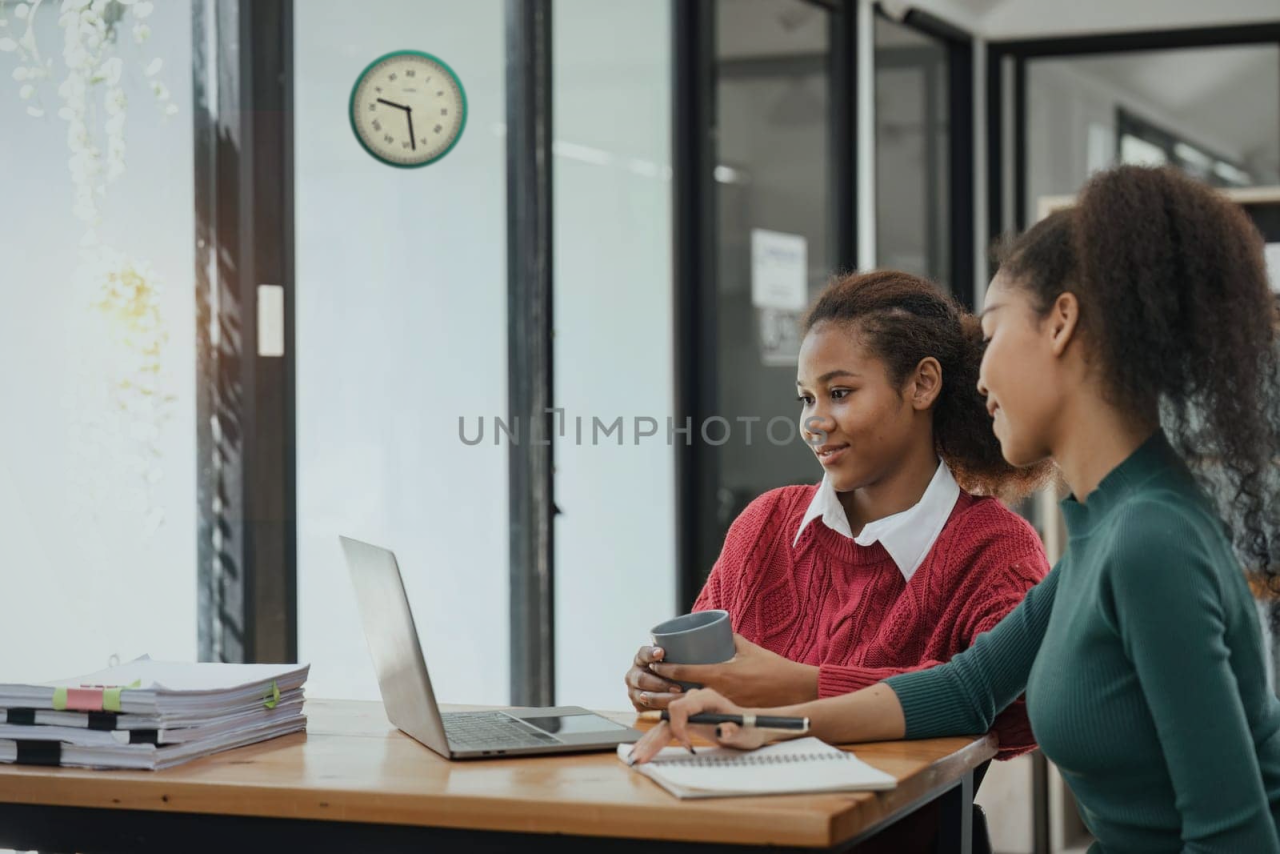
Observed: 9,28
